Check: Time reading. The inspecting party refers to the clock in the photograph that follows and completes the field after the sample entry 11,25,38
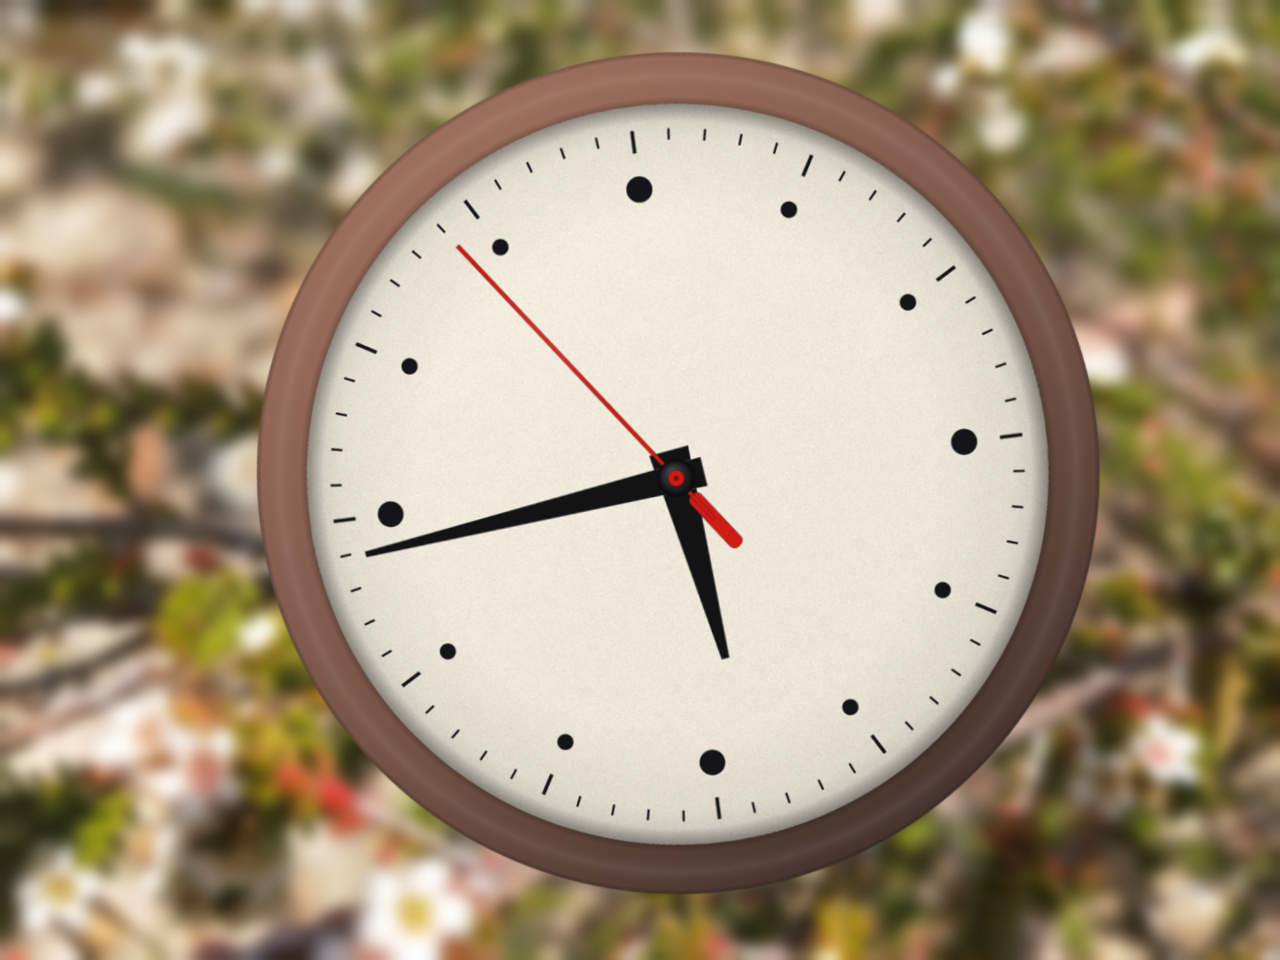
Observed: 5,43,54
